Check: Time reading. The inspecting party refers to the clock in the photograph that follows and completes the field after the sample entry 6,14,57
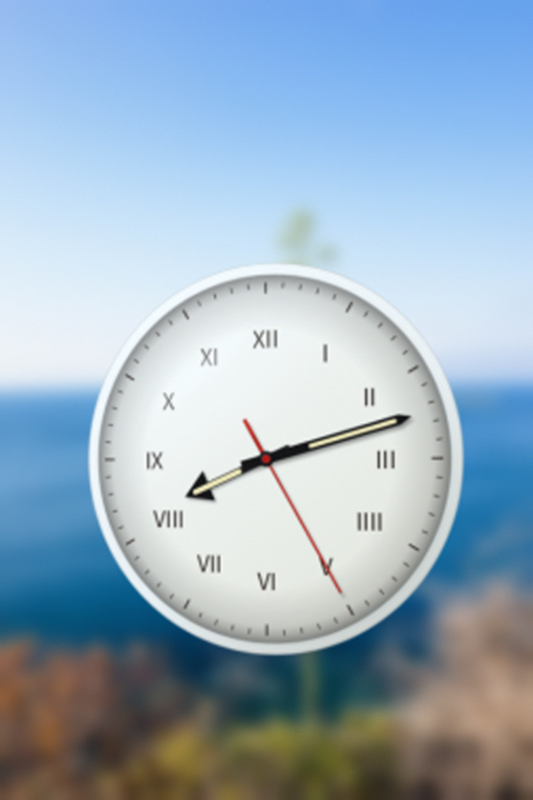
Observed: 8,12,25
